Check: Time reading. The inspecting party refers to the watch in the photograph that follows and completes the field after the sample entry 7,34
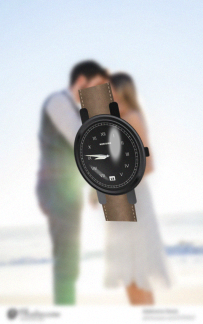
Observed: 8,46
